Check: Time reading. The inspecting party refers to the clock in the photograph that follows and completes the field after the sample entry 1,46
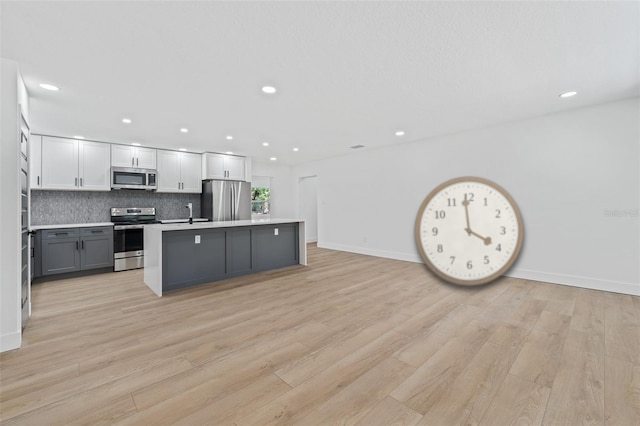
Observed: 3,59
